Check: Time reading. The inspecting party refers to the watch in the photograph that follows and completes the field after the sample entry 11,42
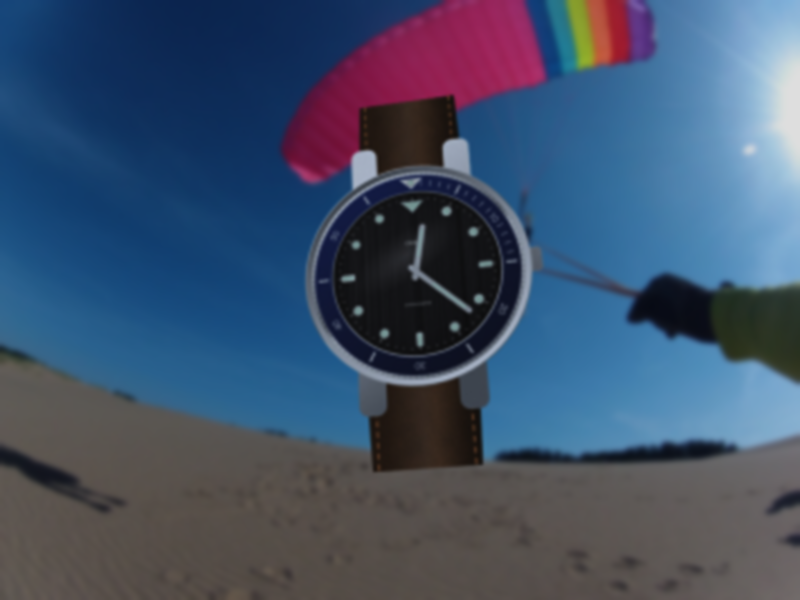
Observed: 12,22
